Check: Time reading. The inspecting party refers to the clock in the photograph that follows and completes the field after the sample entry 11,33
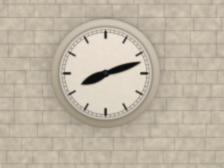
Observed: 8,12
